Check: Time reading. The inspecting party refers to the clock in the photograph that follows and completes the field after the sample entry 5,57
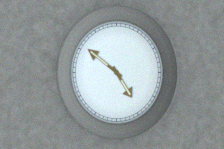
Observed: 4,51
